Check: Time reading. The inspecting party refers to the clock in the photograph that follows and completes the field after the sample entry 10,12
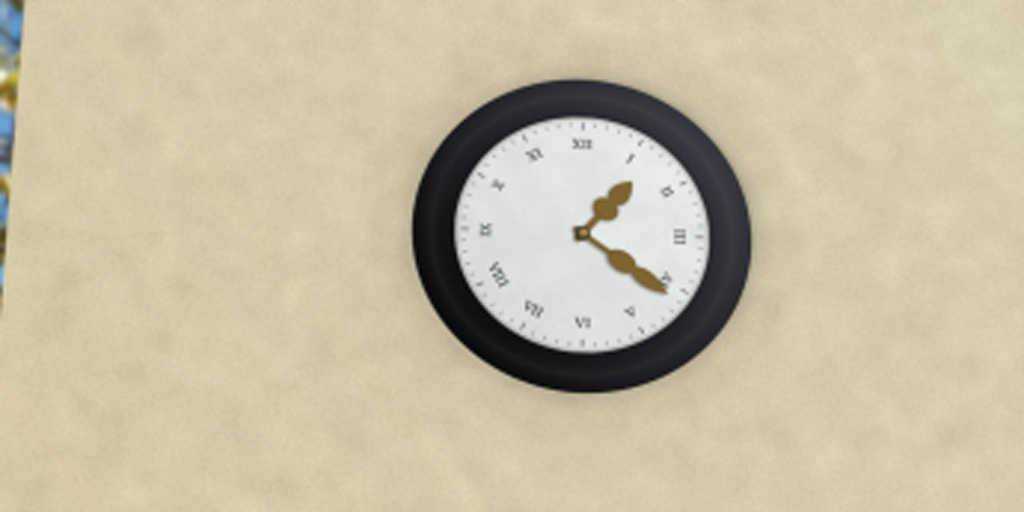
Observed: 1,21
